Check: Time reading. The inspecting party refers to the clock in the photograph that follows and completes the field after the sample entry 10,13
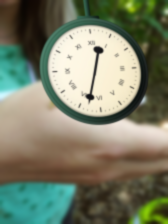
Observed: 12,33
